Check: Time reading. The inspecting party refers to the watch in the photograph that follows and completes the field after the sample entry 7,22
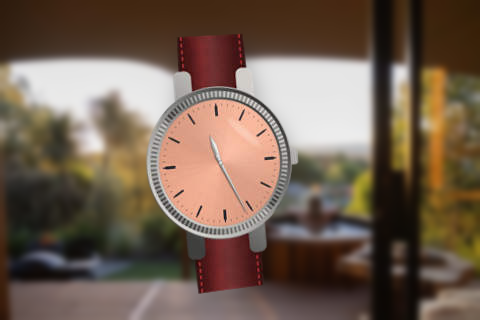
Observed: 11,26
